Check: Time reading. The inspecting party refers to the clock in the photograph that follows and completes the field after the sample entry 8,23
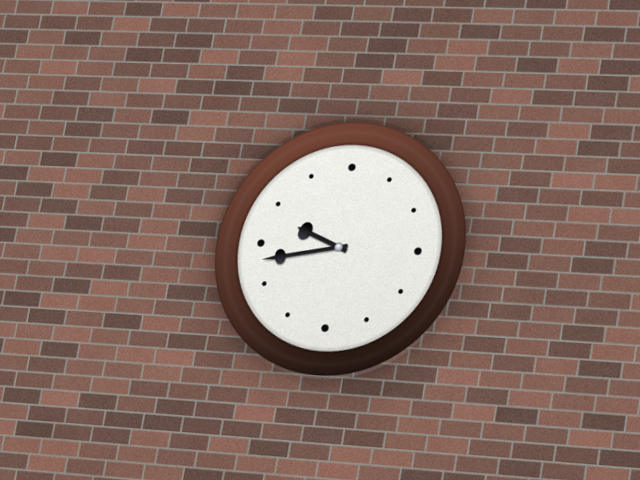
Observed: 9,43
